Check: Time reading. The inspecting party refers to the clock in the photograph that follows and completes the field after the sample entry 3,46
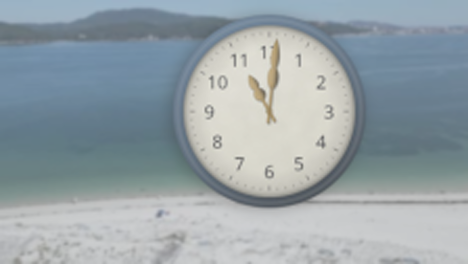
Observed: 11,01
